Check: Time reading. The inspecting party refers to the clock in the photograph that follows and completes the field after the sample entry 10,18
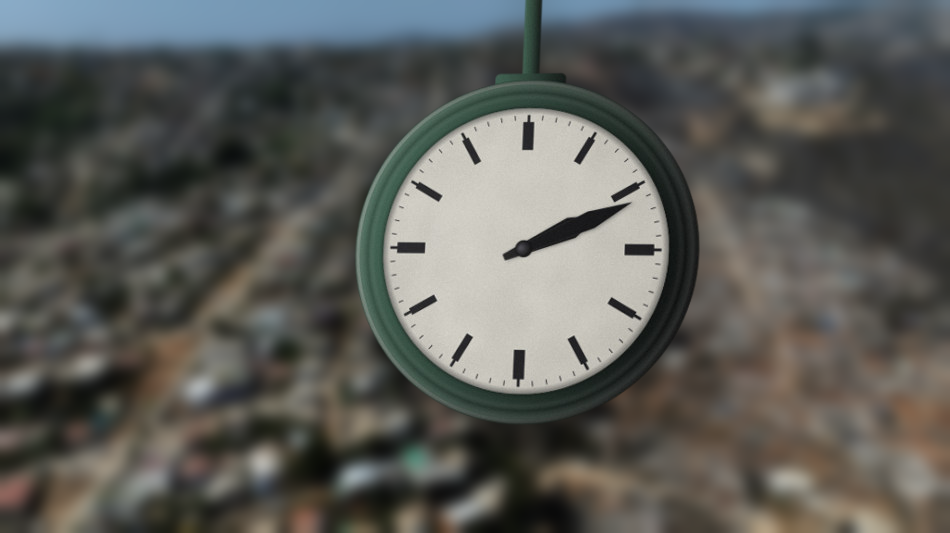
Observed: 2,11
